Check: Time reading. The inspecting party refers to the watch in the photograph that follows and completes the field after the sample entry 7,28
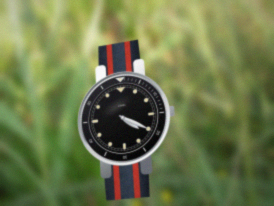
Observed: 4,20
